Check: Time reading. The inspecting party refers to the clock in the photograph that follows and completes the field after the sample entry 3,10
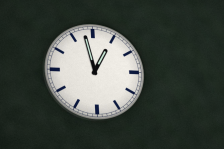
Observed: 12,58
